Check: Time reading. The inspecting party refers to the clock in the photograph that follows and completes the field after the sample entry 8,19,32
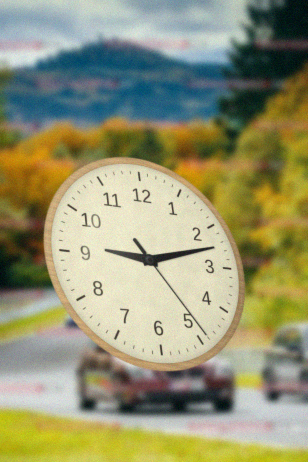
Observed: 9,12,24
